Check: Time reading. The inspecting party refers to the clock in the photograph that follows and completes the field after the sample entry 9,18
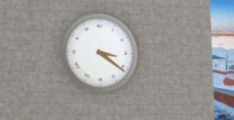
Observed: 3,21
